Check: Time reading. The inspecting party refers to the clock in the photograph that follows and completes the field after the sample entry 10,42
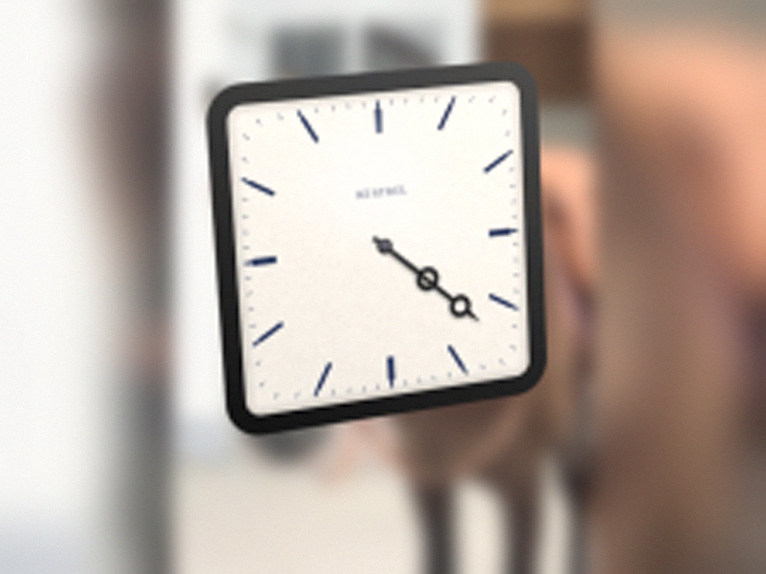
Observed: 4,22
